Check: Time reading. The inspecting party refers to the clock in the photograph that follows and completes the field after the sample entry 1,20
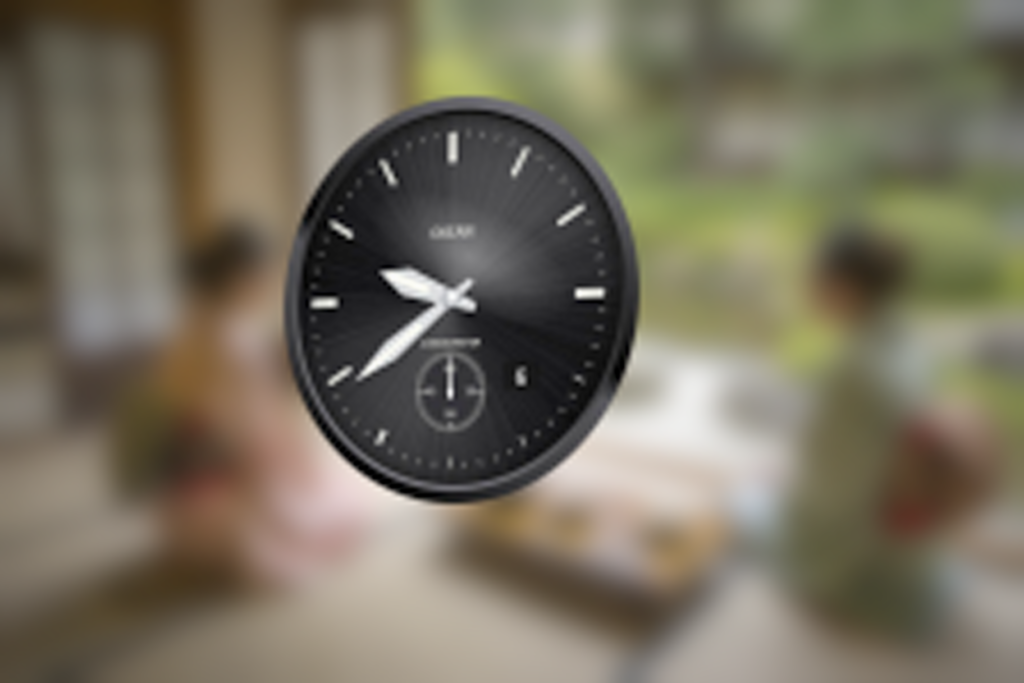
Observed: 9,39
